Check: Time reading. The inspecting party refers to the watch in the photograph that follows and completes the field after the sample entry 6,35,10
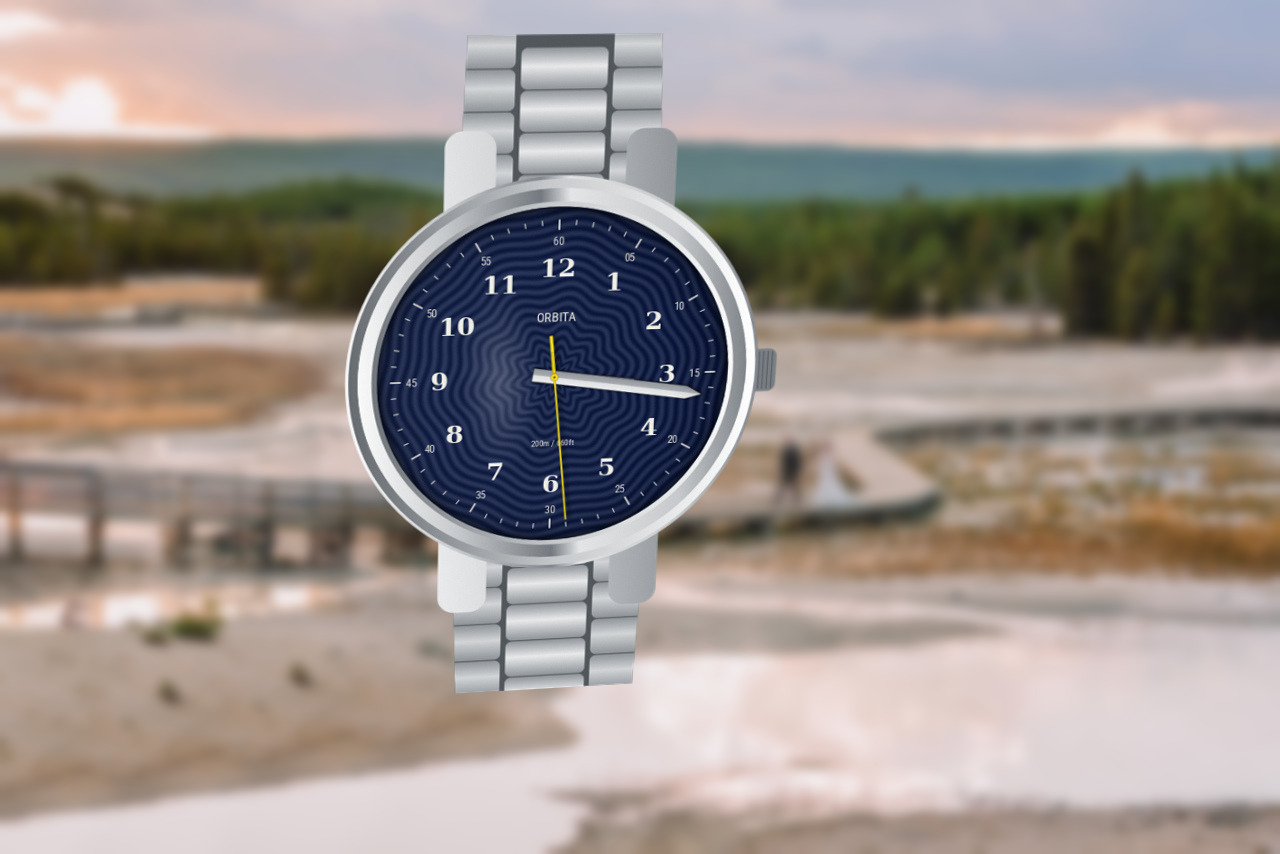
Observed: 3,16,29
